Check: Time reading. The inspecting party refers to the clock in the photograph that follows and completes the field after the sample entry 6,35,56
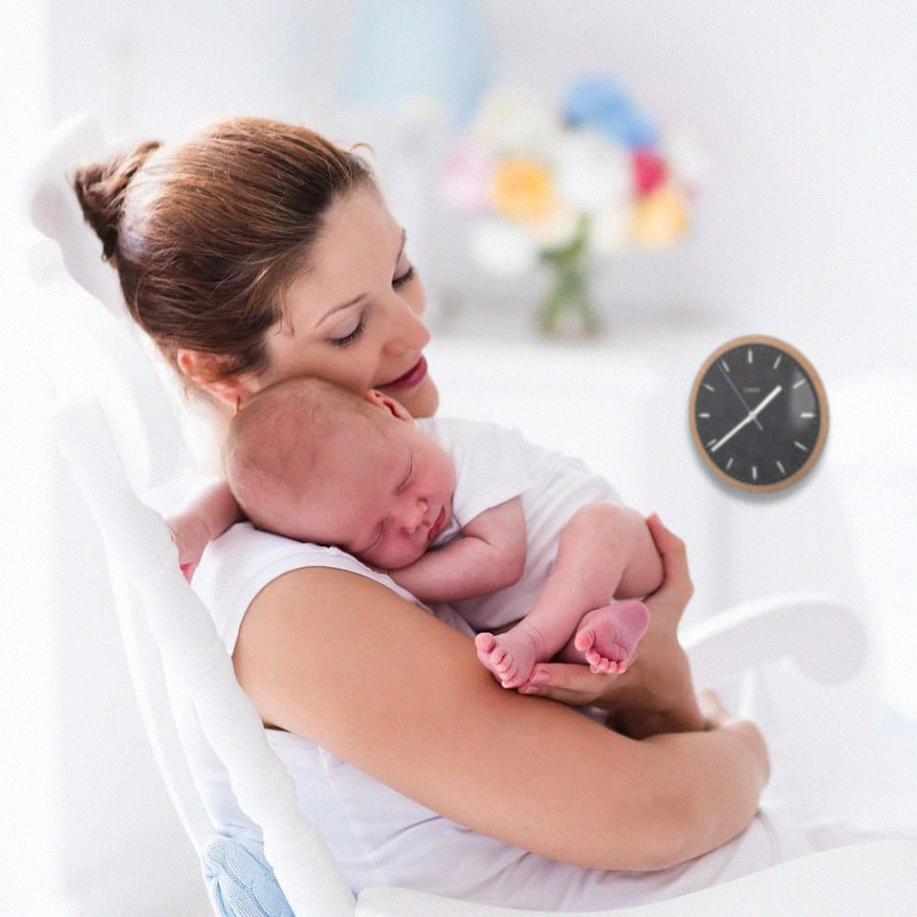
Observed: 1,38,54
